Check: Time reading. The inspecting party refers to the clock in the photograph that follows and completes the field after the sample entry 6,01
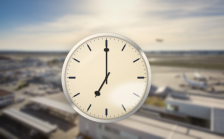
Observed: 7,00
